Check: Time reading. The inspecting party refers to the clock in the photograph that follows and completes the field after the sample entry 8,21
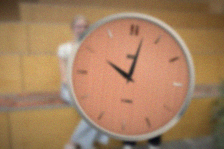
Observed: 10,02
